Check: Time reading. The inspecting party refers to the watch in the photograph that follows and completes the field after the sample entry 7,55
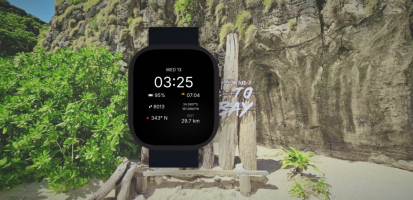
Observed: 3,25
